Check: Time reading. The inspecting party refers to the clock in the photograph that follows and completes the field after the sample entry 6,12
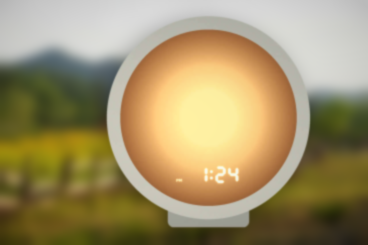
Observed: 1,24
